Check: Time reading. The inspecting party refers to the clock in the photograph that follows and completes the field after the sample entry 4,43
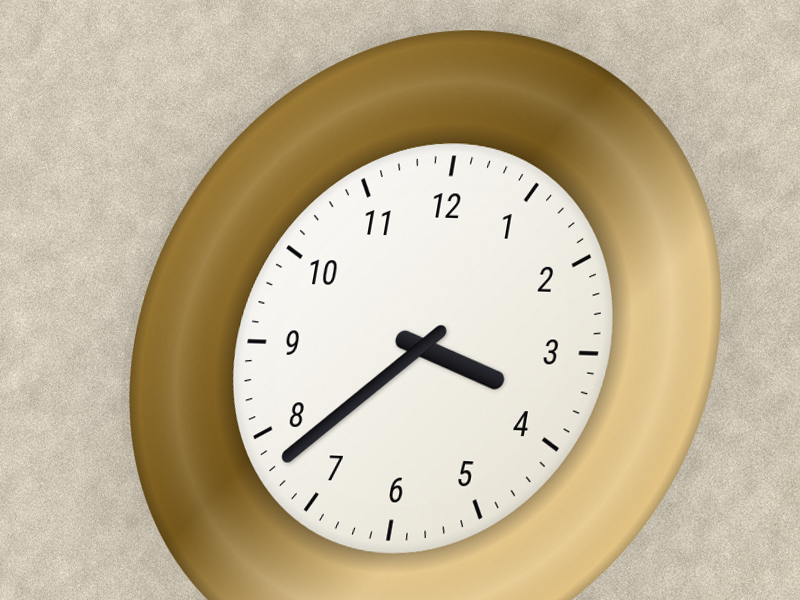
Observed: 3,38
